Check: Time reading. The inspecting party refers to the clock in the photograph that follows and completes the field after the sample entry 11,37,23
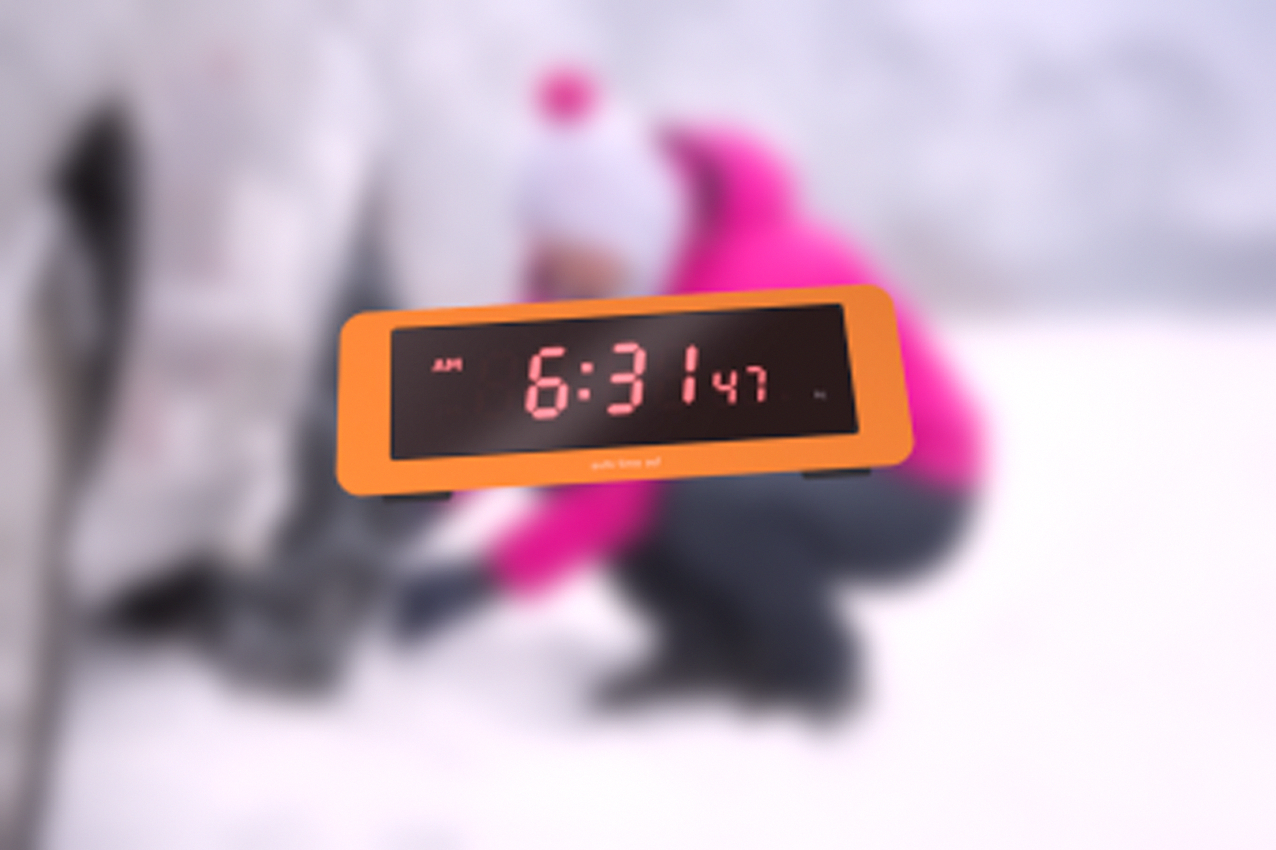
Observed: 6,31,47
